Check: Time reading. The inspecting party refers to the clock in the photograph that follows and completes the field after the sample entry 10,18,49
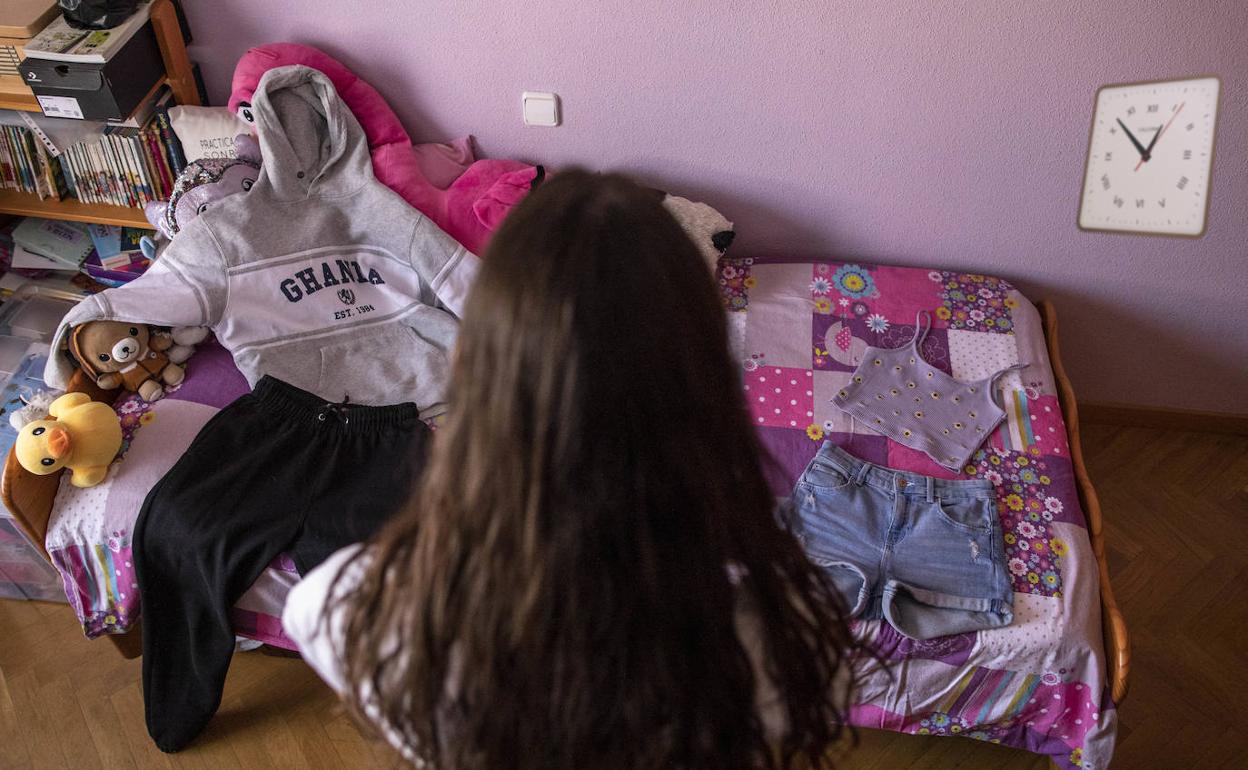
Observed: 12,52,06
